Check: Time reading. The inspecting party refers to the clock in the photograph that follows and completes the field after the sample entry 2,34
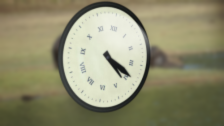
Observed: 4,19
